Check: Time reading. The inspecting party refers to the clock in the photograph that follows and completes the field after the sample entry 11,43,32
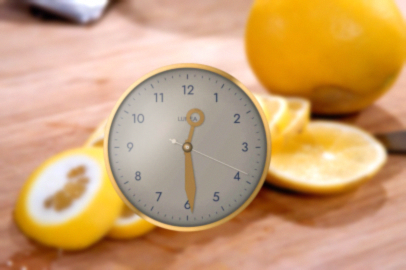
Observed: 12,29,19
